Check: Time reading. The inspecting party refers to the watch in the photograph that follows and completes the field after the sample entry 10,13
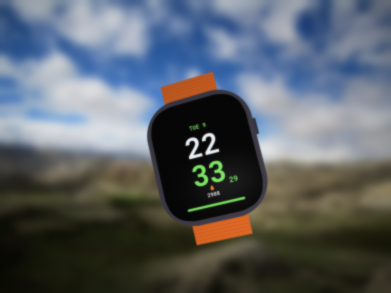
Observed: 22,33
